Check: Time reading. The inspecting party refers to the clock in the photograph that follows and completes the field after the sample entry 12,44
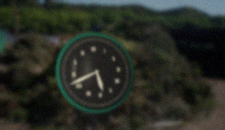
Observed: 5,42
